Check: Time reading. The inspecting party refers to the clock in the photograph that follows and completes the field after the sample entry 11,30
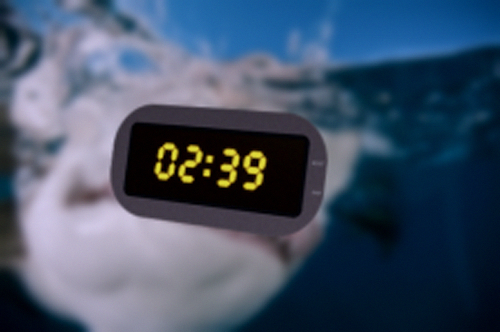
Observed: 2,39
